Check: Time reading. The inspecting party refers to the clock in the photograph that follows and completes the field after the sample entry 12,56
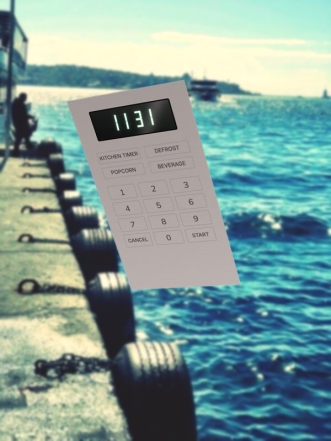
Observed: 11,31
